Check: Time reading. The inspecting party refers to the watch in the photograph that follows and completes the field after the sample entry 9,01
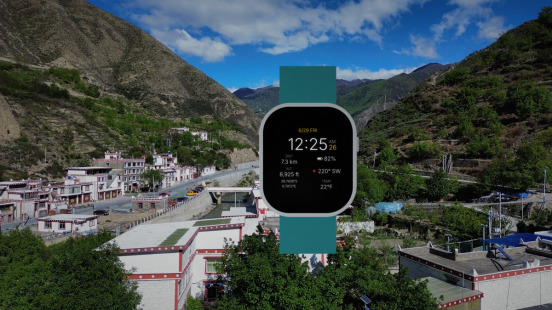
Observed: 12,25
